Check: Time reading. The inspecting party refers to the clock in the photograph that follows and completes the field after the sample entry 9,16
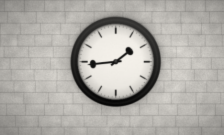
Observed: 1,44
